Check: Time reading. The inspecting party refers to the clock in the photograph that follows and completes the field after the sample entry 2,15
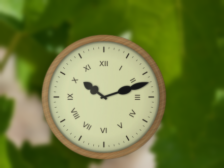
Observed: 10,12
